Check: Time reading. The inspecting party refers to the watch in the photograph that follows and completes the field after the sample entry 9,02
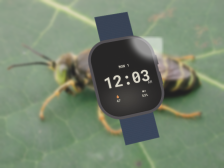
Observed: 12,03
